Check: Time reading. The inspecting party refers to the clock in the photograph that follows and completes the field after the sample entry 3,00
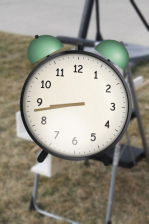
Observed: 8,43
